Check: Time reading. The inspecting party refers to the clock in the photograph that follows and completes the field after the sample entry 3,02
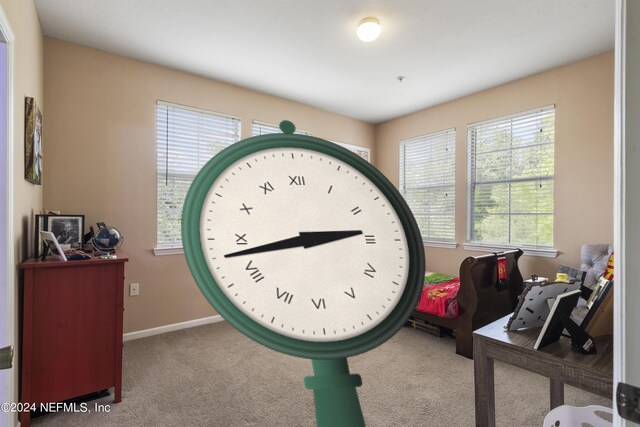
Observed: 2,43
